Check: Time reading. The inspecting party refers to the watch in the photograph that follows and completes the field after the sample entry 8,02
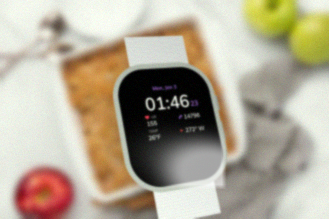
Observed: 1,46
